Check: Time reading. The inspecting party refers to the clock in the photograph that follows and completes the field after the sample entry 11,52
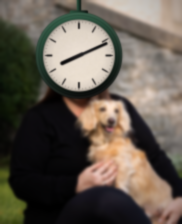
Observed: 8,11
